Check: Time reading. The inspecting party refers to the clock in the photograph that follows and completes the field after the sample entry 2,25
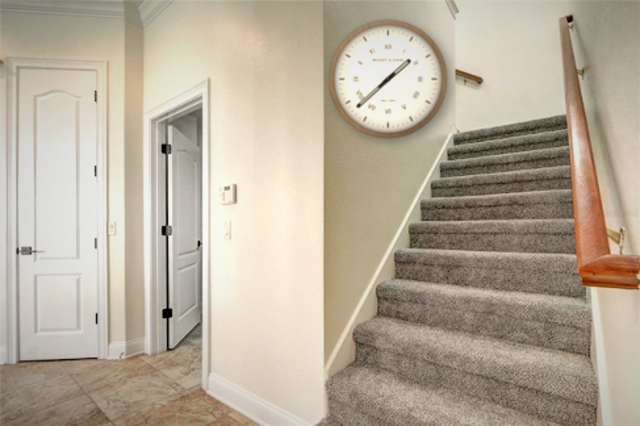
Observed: 1,38
